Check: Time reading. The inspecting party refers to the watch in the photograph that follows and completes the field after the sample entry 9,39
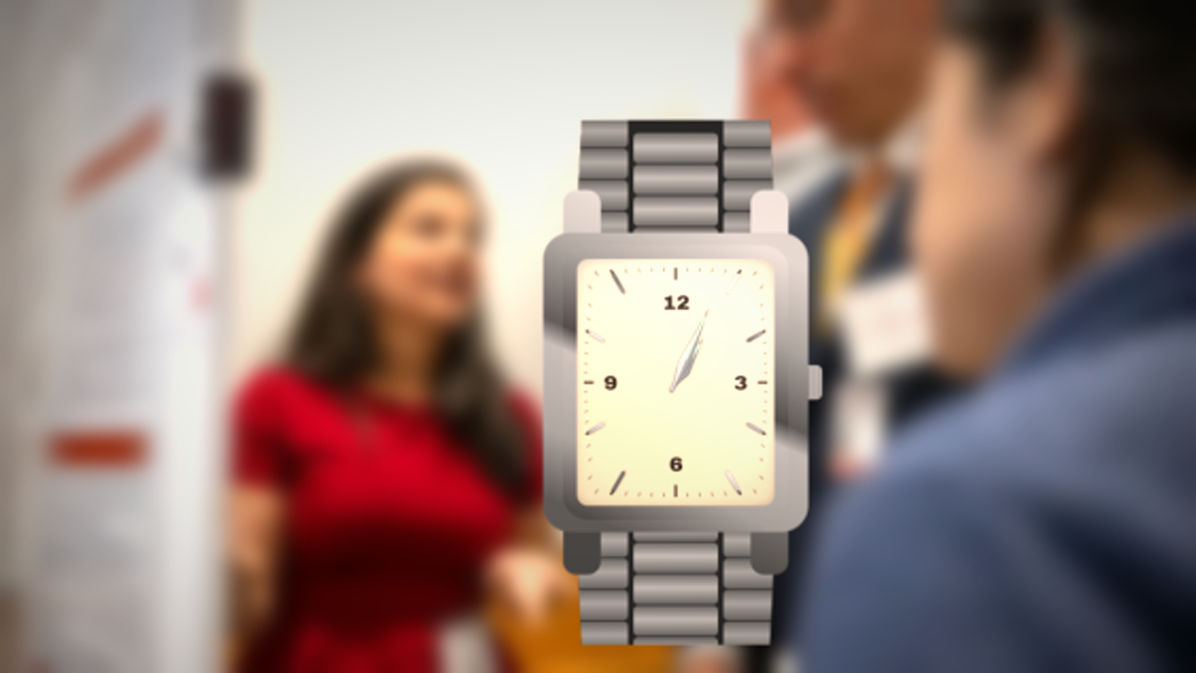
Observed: 1,04
